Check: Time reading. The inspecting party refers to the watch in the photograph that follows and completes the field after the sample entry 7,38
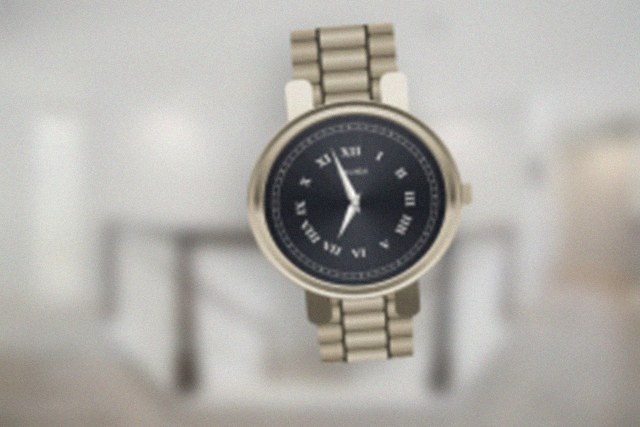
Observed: 6,57
